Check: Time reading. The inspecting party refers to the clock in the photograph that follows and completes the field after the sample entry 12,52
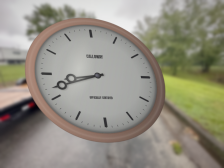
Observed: 8,42
